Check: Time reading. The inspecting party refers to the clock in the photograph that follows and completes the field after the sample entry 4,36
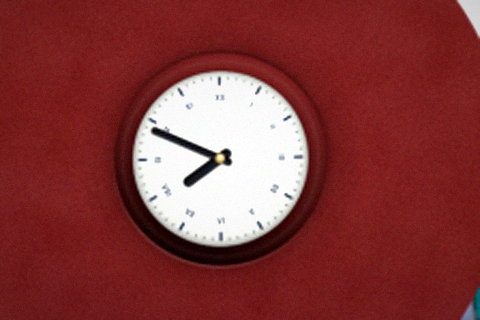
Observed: 7,49
